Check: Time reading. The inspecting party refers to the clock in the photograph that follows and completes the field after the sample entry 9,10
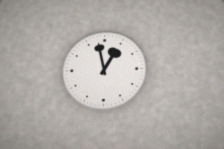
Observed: 12,58
